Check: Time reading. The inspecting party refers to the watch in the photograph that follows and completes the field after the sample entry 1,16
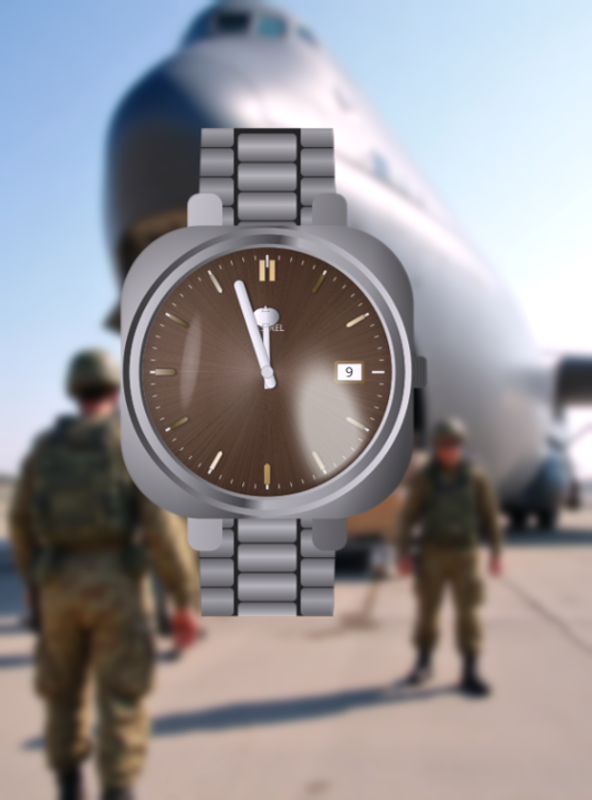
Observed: 11,57
